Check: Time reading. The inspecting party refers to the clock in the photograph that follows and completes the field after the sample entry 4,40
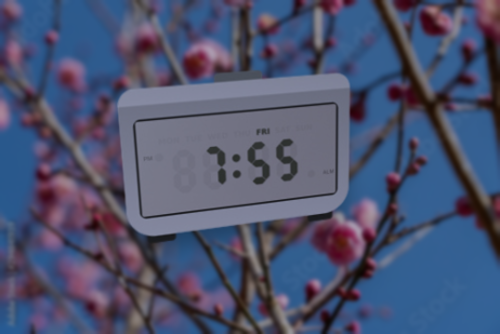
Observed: 7,55
